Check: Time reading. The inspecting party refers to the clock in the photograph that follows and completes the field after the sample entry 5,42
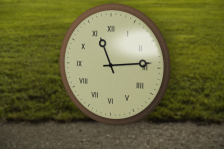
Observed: 11,14
